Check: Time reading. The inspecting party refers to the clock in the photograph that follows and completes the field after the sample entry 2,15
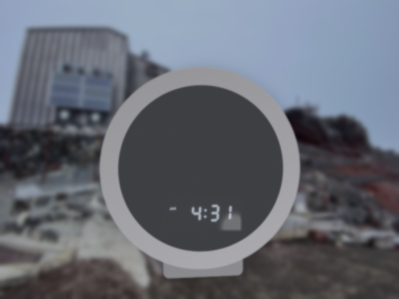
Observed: 4,31
